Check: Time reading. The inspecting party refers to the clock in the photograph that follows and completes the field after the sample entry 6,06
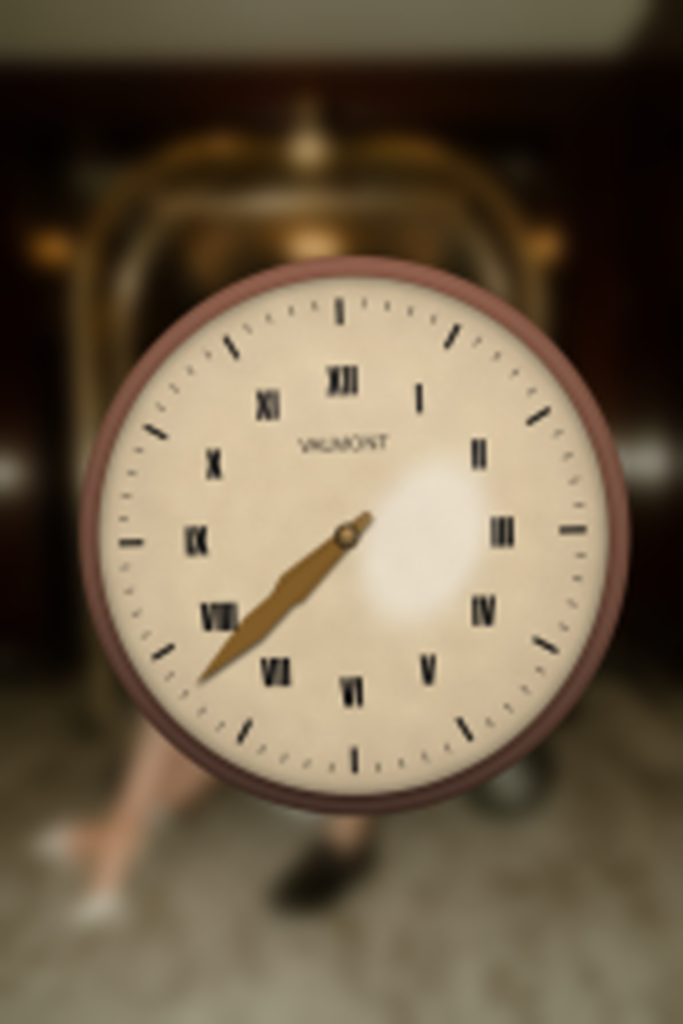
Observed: 7,38
